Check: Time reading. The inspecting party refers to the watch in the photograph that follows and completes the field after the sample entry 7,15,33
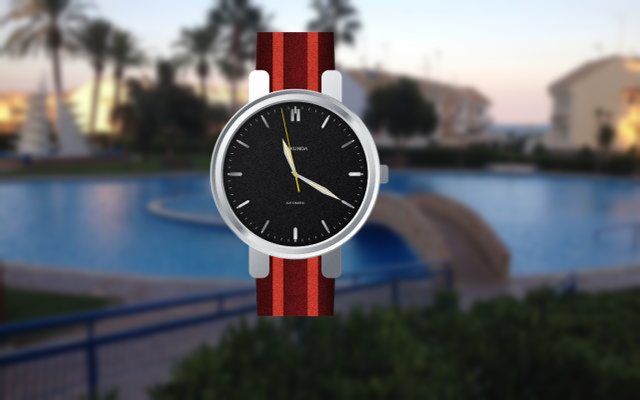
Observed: 11,19,58
